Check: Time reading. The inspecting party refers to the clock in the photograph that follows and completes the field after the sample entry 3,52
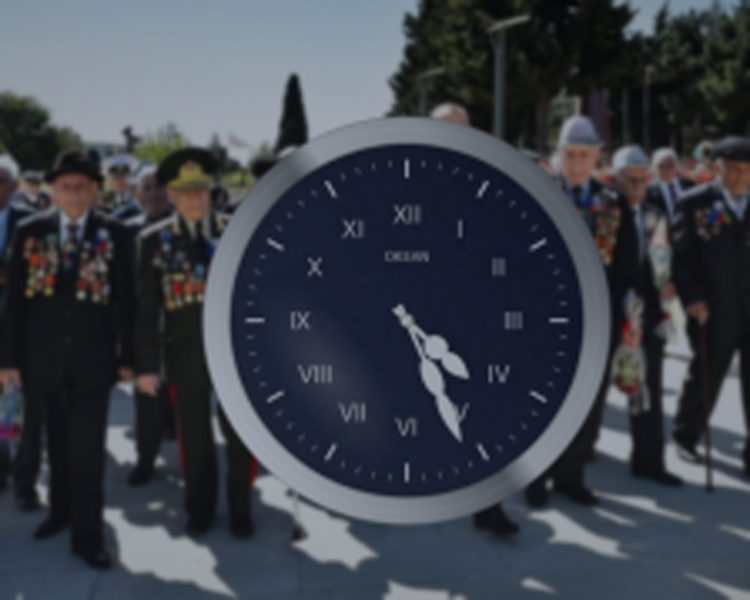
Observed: 4,26
